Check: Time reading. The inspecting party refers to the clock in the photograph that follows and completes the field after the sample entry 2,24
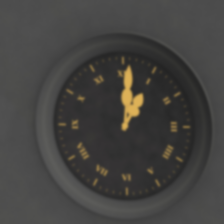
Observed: 1,01
